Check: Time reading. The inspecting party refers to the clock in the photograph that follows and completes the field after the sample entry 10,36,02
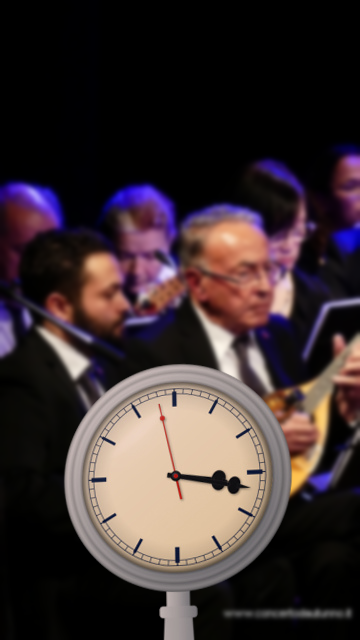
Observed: 3,16,58
